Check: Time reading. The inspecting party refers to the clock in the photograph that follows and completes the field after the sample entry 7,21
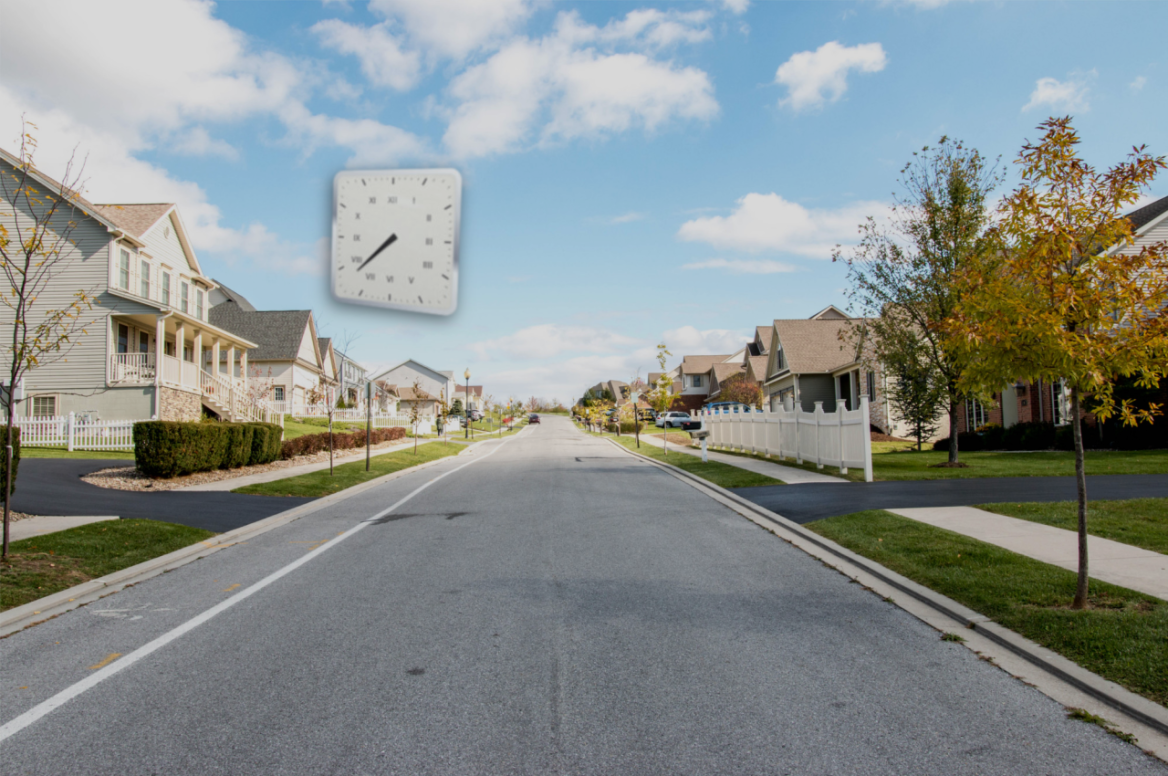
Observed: 7,38
